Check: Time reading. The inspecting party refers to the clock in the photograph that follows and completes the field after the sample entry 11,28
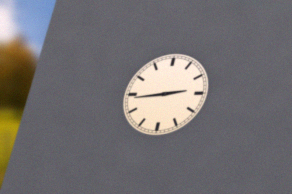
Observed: 2,44
